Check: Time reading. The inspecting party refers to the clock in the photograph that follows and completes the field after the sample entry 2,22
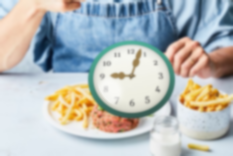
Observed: 9,03
